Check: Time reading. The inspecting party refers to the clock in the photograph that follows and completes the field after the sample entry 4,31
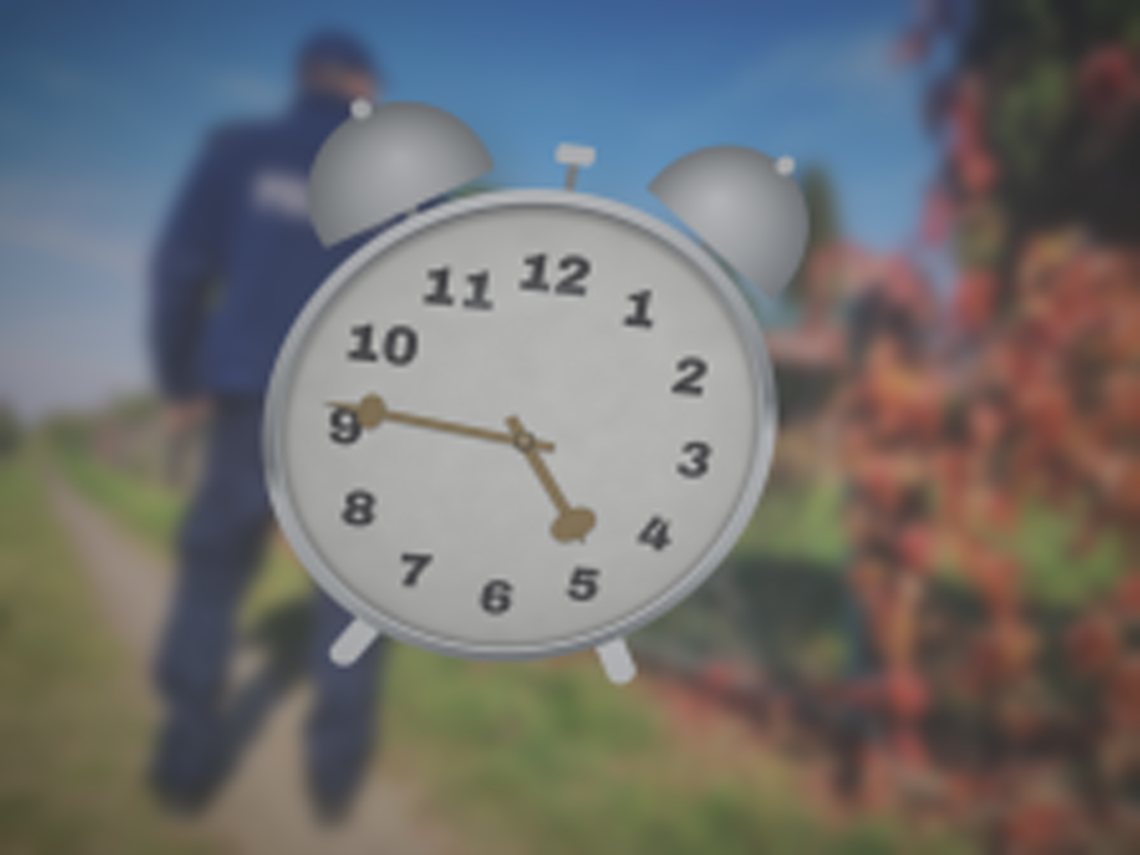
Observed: 4,46
